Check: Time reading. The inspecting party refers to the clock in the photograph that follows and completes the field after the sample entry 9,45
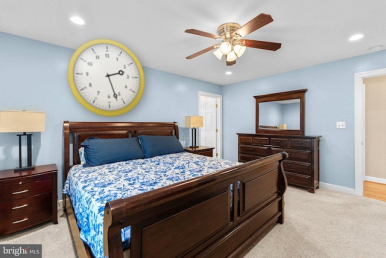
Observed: 2,27
